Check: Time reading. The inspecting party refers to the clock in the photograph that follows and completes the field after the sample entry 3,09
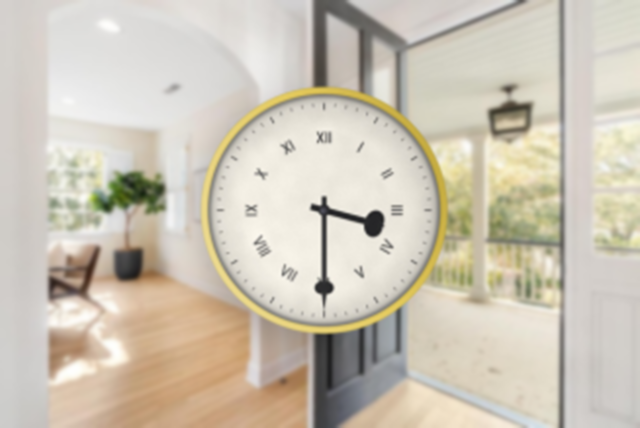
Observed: 3,30
